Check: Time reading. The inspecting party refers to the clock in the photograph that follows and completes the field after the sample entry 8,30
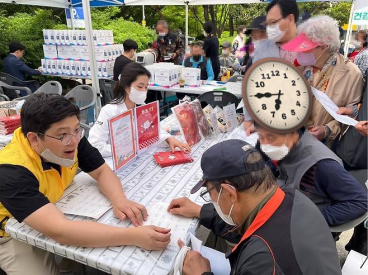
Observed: 6,45
